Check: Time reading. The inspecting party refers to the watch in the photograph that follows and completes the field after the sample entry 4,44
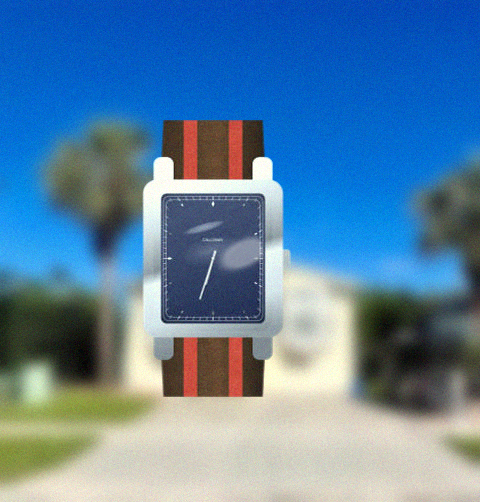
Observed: 6,33
